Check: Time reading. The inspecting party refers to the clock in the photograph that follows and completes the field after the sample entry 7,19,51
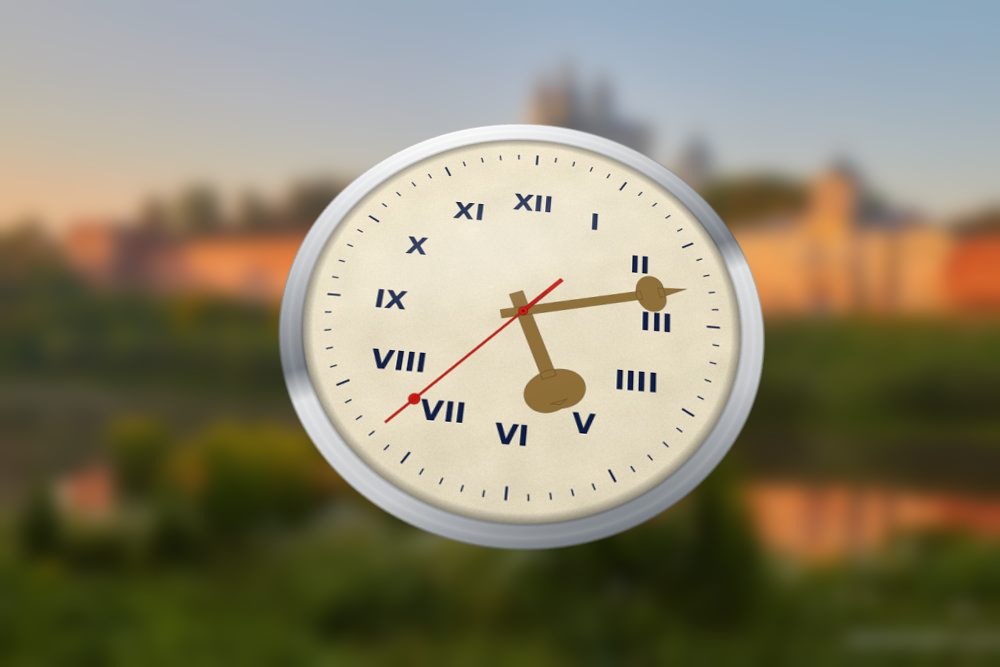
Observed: 5,12,37
